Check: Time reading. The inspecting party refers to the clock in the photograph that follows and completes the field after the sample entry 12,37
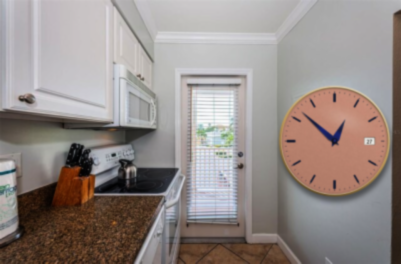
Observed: 12,52
